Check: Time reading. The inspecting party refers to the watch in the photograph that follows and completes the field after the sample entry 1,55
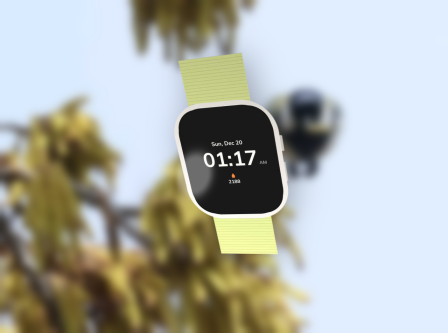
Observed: 1,17
